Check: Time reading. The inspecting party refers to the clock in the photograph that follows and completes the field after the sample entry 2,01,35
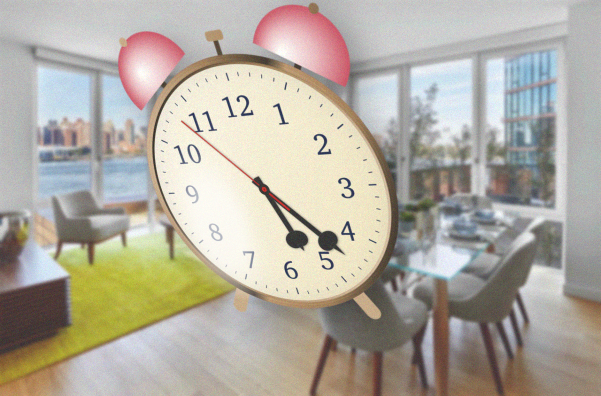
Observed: 5,22,53
